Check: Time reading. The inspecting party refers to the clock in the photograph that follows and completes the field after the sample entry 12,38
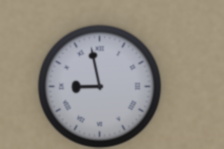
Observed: 8,58
